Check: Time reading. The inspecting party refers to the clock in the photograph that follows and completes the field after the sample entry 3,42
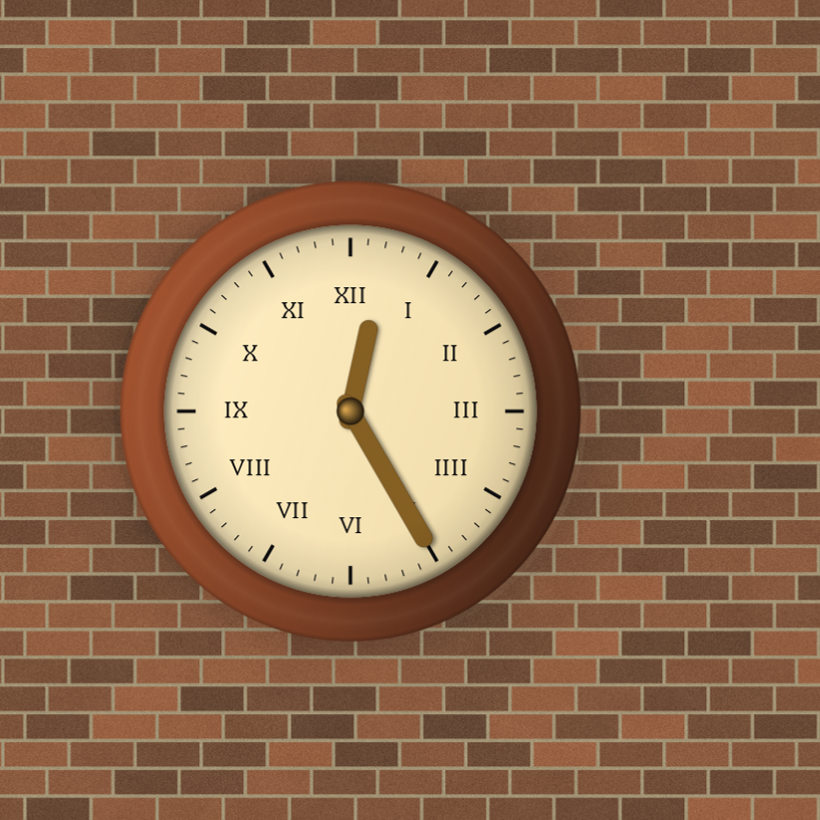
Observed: 12,25
